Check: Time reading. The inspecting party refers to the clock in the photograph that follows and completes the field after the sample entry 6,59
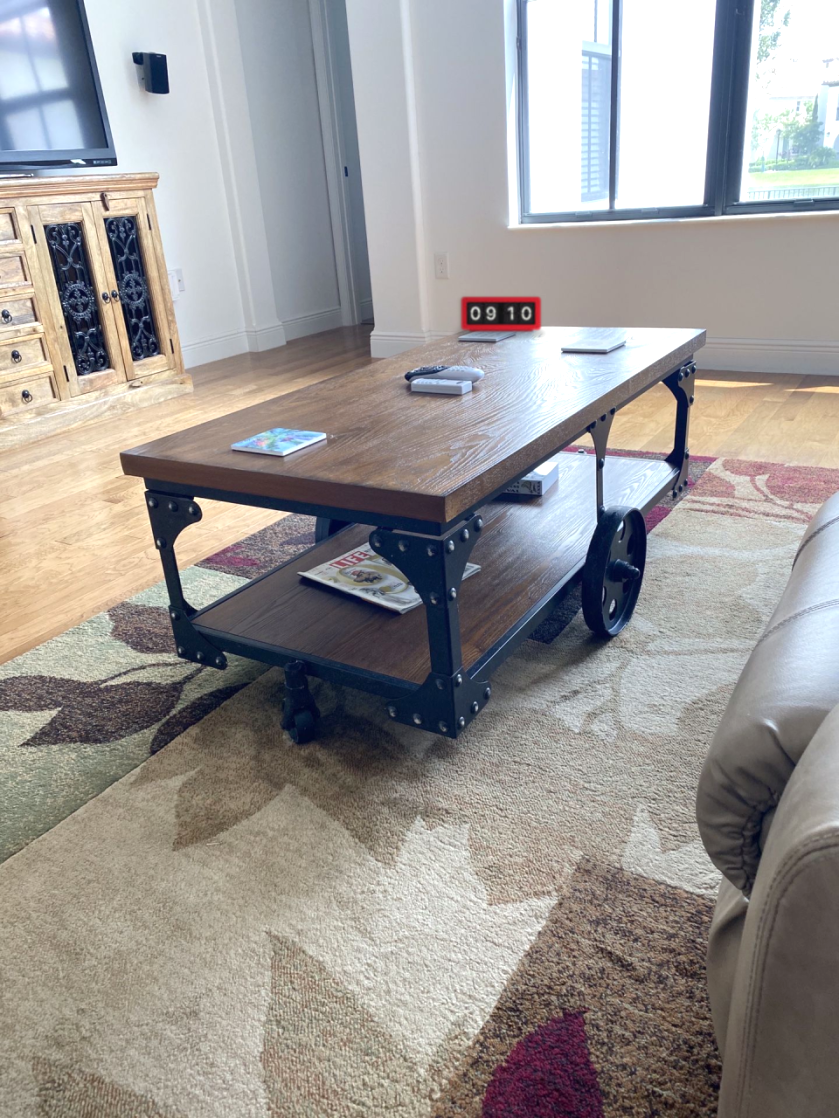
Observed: 9,10
